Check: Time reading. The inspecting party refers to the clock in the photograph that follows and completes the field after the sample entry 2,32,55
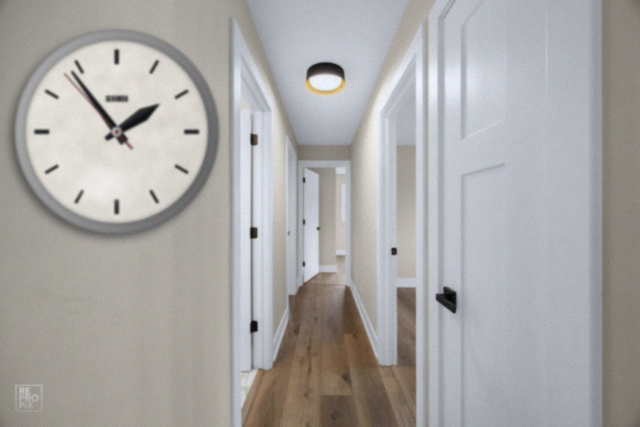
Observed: 1,53,53
